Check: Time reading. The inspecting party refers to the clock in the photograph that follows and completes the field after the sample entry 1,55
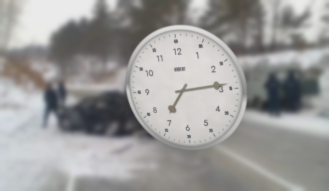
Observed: 7,14
